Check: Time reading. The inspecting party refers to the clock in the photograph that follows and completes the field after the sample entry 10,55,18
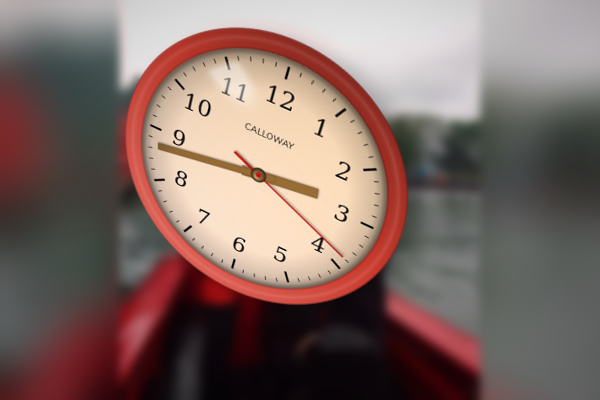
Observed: 2,43,19
